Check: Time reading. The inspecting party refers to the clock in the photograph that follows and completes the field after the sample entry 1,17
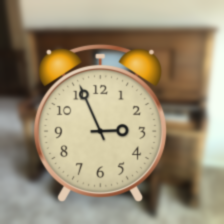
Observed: 2,56
